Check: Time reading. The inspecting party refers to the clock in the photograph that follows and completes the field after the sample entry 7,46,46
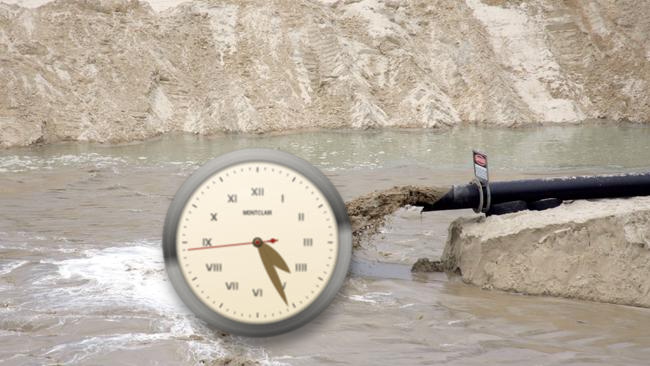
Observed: 4,25,44
